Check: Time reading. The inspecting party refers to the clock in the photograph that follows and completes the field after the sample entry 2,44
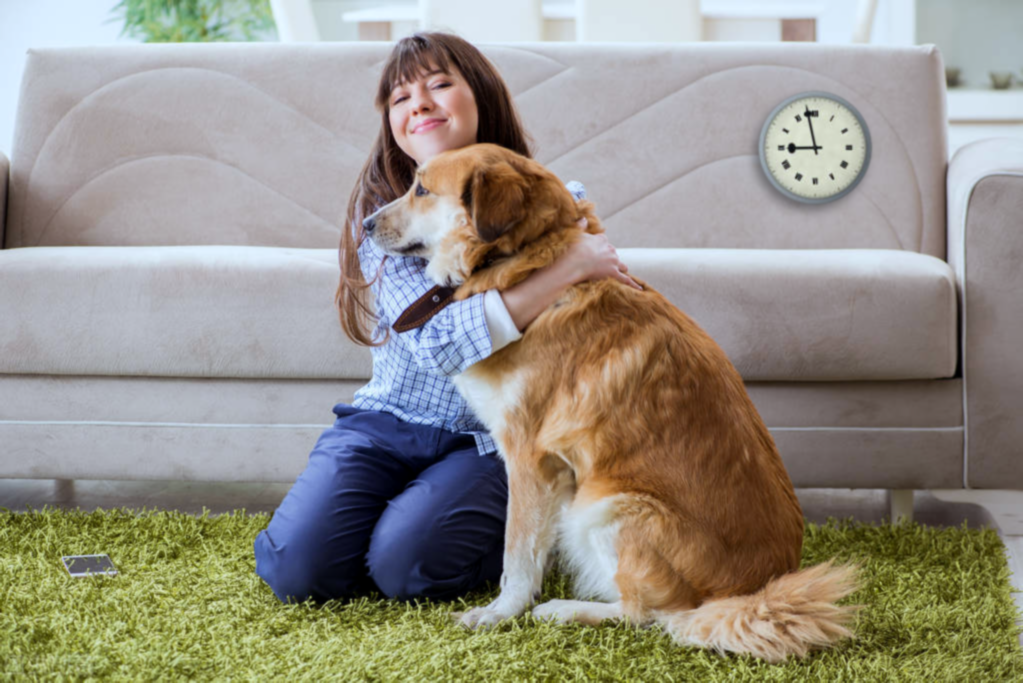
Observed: 8,58
